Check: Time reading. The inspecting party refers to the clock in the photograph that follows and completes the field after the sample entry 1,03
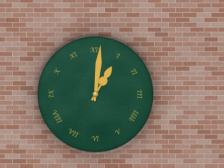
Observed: 1,01
